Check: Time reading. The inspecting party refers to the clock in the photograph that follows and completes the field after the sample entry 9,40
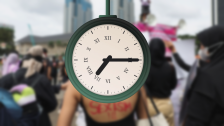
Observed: 7,15
